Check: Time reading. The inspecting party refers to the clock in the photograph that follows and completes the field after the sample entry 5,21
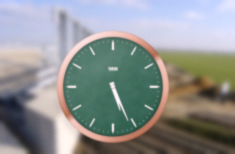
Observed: 5,26
